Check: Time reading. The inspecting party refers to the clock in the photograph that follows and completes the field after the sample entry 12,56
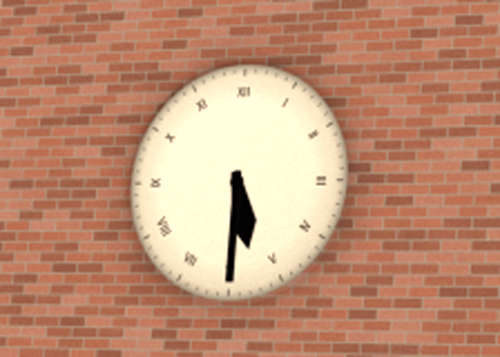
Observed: 5,30
